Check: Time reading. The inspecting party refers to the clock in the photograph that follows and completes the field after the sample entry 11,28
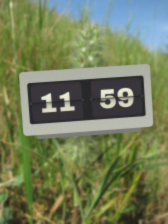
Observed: 11,59
